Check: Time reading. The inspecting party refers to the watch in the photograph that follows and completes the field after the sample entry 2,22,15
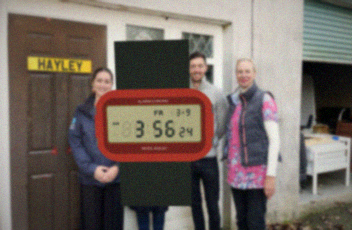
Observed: 3,56,24
